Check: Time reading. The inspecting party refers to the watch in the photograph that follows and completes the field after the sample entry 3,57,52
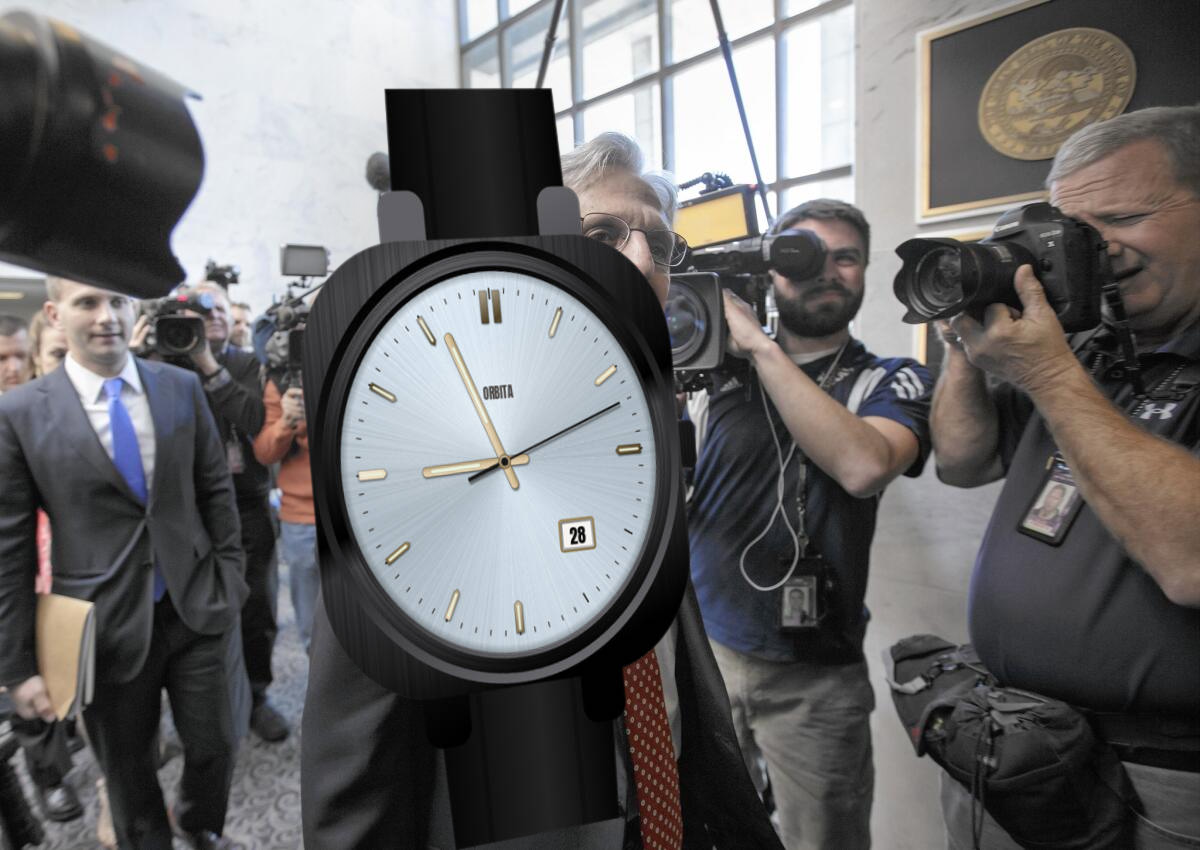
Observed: 8,56,12
